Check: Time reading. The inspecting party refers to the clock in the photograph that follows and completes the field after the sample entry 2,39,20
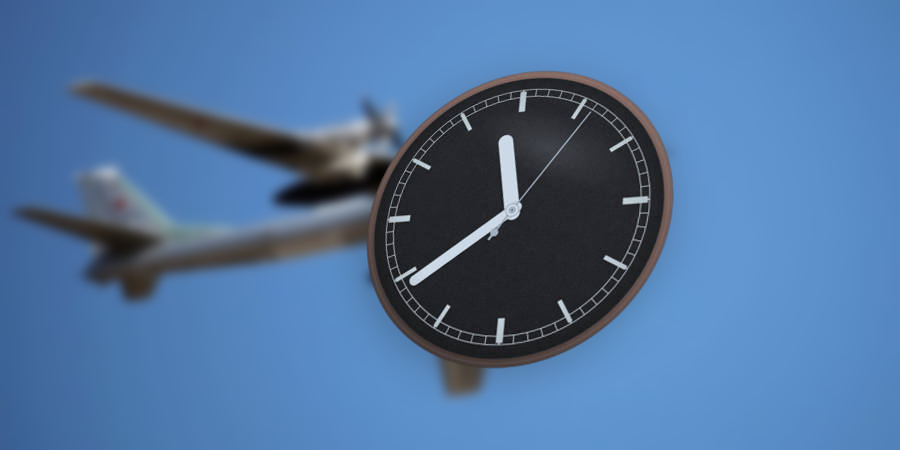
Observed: 11,39,06
